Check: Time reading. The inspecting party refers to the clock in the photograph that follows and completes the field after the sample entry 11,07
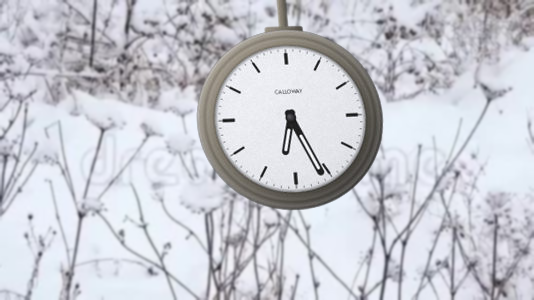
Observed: 6,26
